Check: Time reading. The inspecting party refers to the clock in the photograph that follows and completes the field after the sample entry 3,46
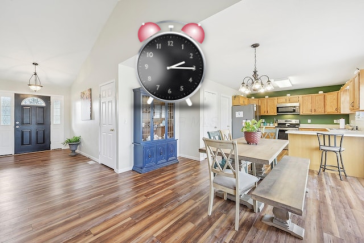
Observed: 2,15
